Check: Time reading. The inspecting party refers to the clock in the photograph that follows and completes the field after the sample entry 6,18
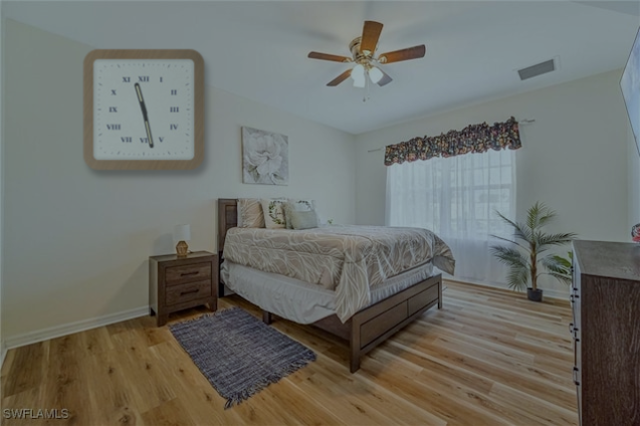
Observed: 11,28
